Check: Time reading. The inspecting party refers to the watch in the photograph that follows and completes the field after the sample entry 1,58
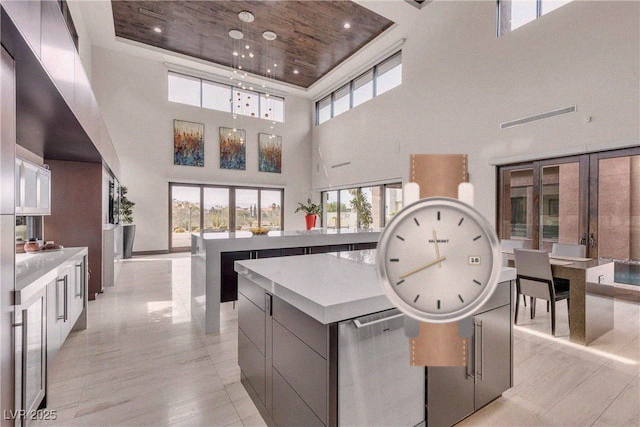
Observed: 11,41
